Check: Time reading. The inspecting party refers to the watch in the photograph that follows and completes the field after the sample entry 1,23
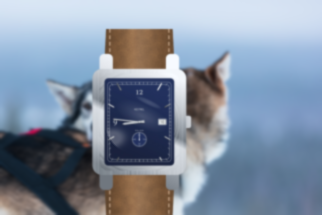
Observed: 8,46
